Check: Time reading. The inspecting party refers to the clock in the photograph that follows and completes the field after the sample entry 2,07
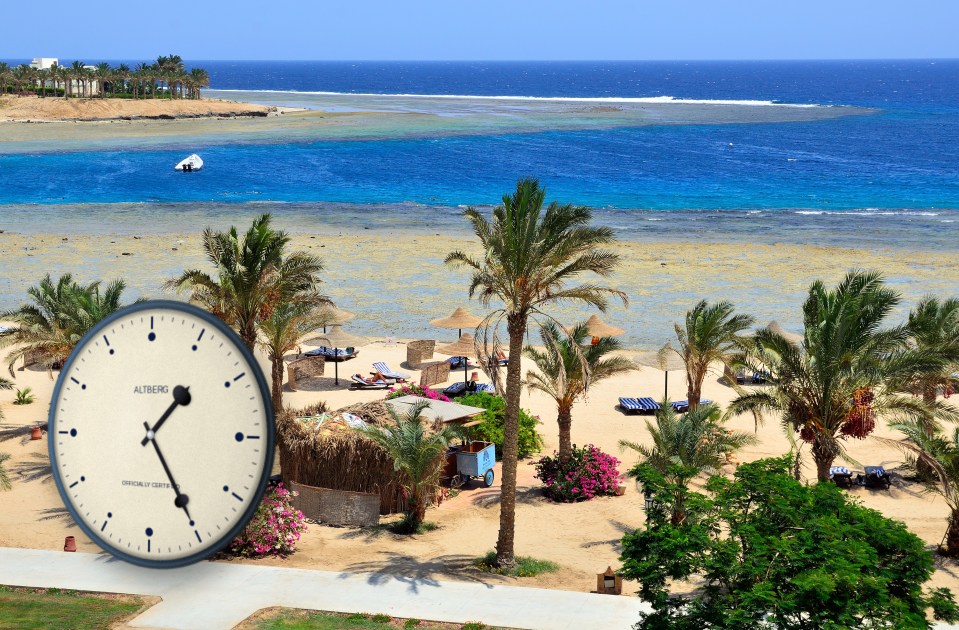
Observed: 1,25
